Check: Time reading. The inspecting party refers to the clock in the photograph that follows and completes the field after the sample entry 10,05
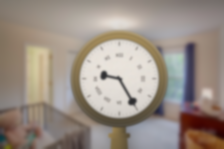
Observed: 9,25
